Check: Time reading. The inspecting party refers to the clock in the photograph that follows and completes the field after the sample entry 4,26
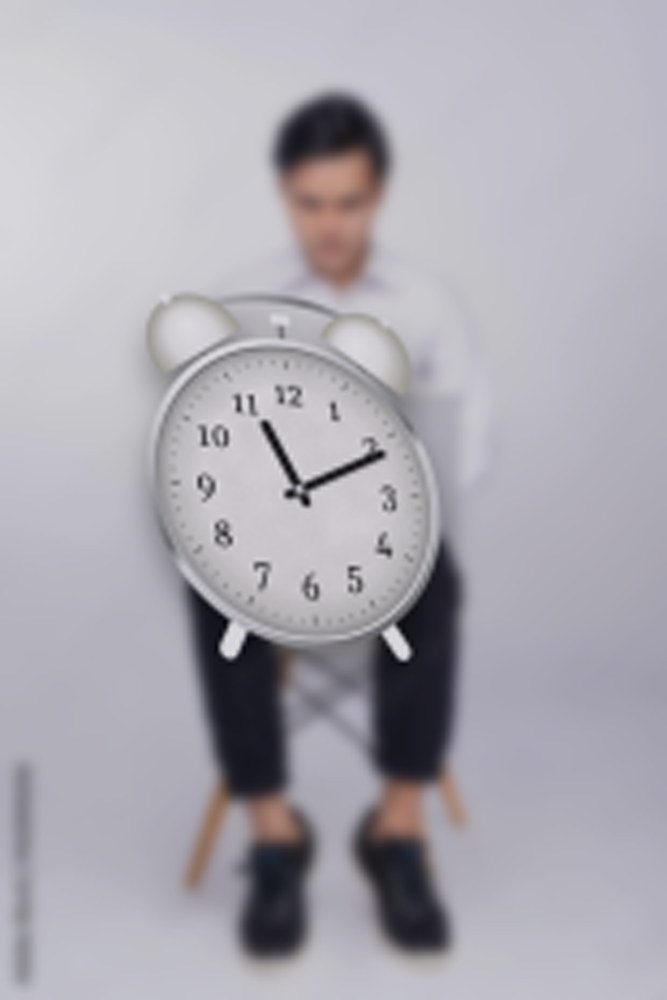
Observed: 11,11
